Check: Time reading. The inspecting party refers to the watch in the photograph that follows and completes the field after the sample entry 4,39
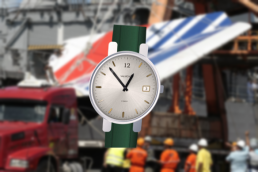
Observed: 12,53
